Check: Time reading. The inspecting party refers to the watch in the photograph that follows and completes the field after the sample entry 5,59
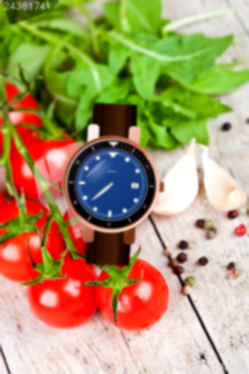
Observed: 7,38
